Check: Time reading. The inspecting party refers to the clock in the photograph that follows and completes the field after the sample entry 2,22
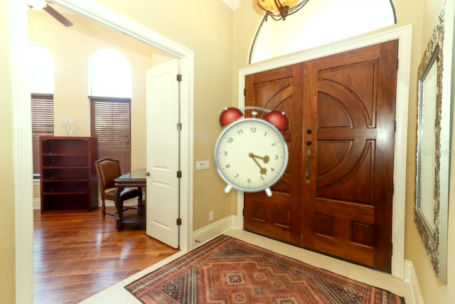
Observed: 3,23
